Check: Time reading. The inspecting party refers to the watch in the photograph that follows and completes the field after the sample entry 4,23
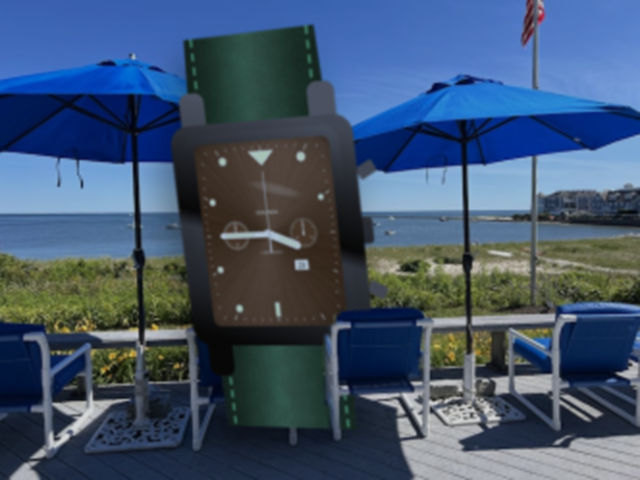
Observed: 3,45
